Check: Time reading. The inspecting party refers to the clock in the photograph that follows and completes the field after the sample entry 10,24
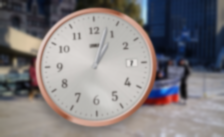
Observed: 1,03
